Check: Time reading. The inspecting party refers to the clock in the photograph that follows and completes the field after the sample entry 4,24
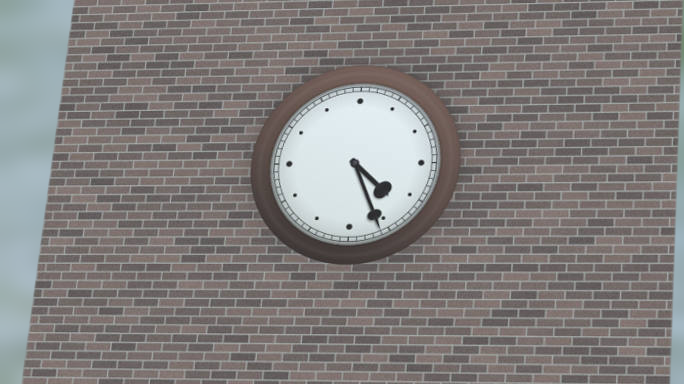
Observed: 4,26
